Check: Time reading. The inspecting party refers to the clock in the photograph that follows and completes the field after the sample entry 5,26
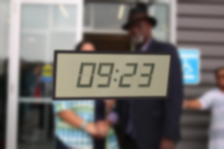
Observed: 9,23
